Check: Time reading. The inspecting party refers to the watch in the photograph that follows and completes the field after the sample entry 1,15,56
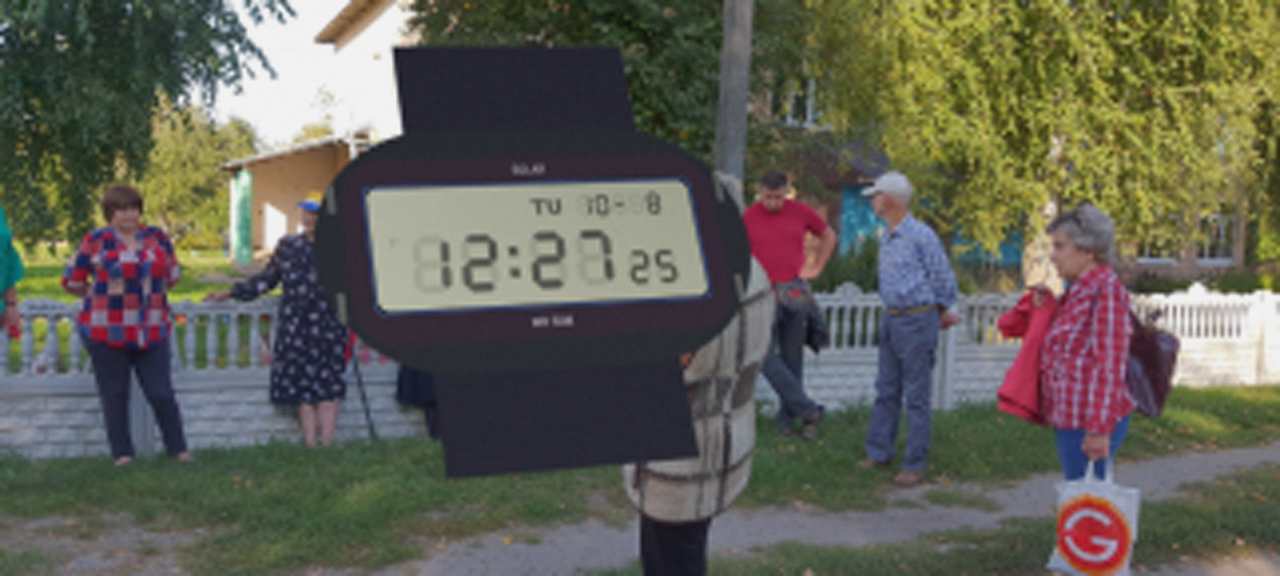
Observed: 12,27,25
